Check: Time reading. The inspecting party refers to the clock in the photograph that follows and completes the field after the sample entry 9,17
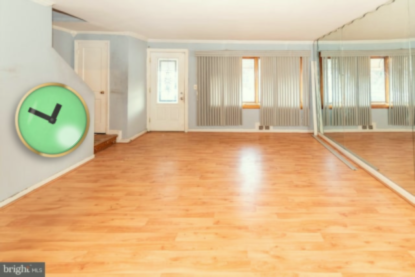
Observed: 12,49
